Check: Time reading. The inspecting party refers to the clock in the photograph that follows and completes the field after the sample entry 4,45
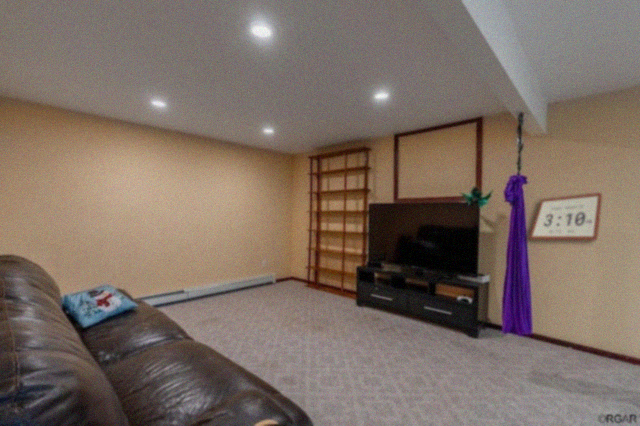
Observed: 3,10
